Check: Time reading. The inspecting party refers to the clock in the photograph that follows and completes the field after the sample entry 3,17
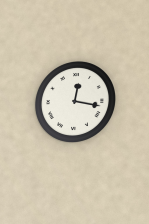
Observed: 12,17
